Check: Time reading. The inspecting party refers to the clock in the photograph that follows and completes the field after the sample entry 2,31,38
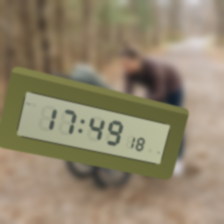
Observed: 17,49,18
